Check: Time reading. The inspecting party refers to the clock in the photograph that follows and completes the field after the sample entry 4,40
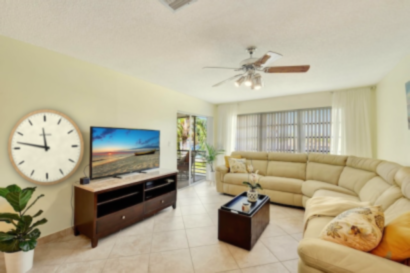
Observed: 11,47
